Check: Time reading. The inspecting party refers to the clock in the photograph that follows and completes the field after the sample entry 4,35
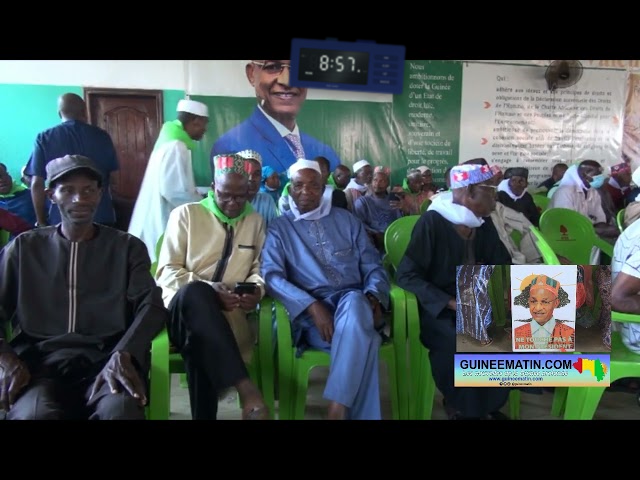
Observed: 8,57
